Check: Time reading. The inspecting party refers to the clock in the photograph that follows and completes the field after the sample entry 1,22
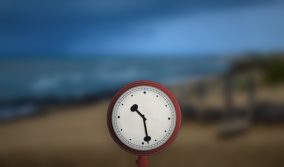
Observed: 10,28
